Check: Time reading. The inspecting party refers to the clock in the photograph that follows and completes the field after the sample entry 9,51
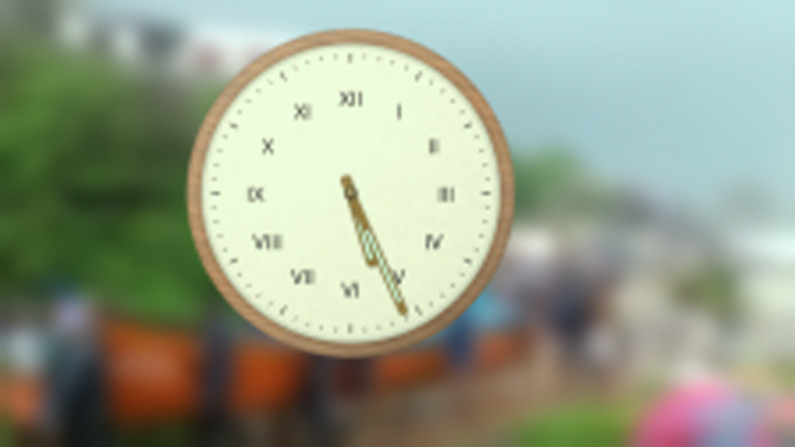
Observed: 5,26
